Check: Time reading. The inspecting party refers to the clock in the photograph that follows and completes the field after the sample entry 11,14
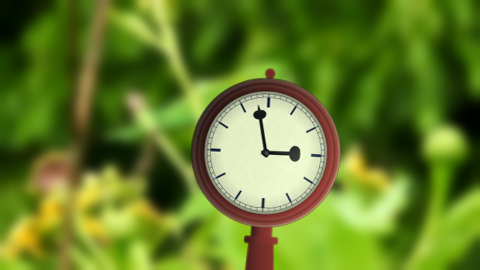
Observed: 2,58
